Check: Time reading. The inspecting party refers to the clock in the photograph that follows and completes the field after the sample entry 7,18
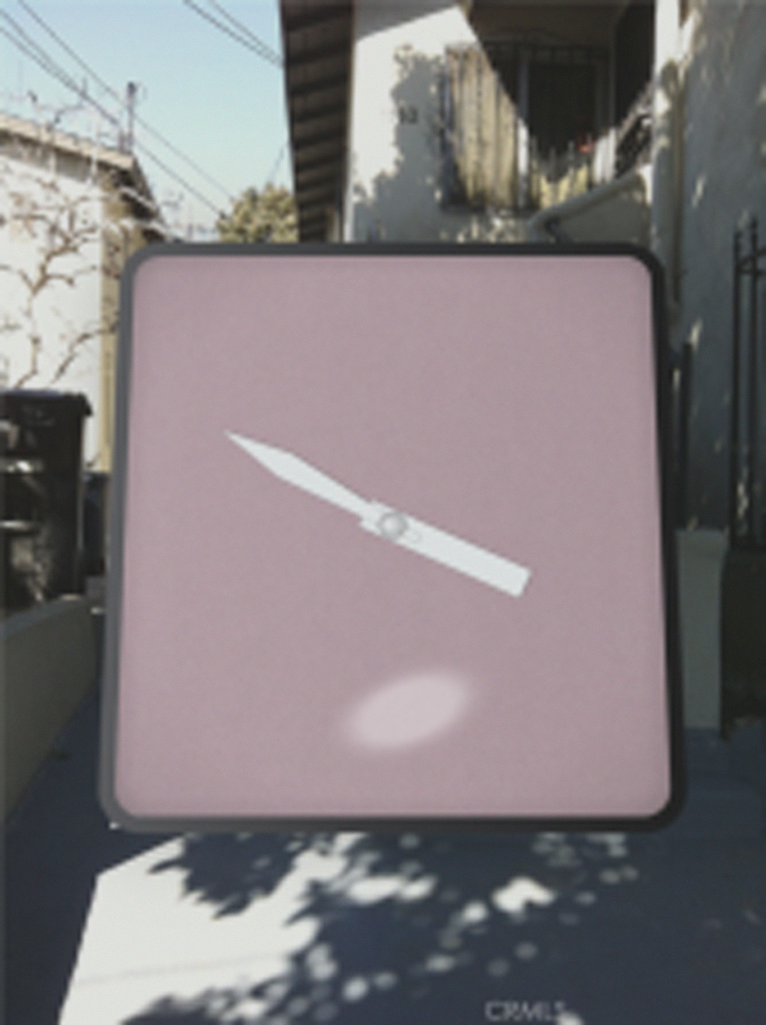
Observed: 3,50
